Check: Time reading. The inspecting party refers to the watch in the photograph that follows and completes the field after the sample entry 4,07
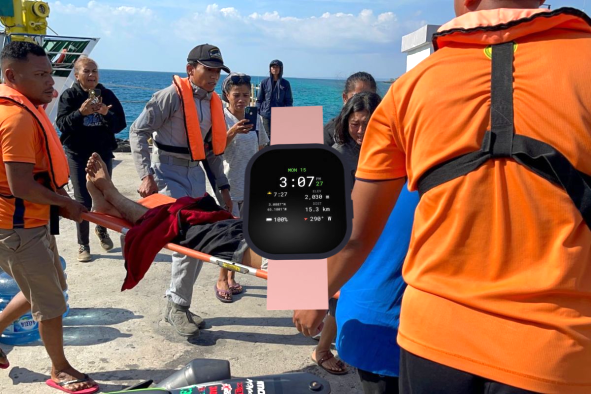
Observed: 3,07
